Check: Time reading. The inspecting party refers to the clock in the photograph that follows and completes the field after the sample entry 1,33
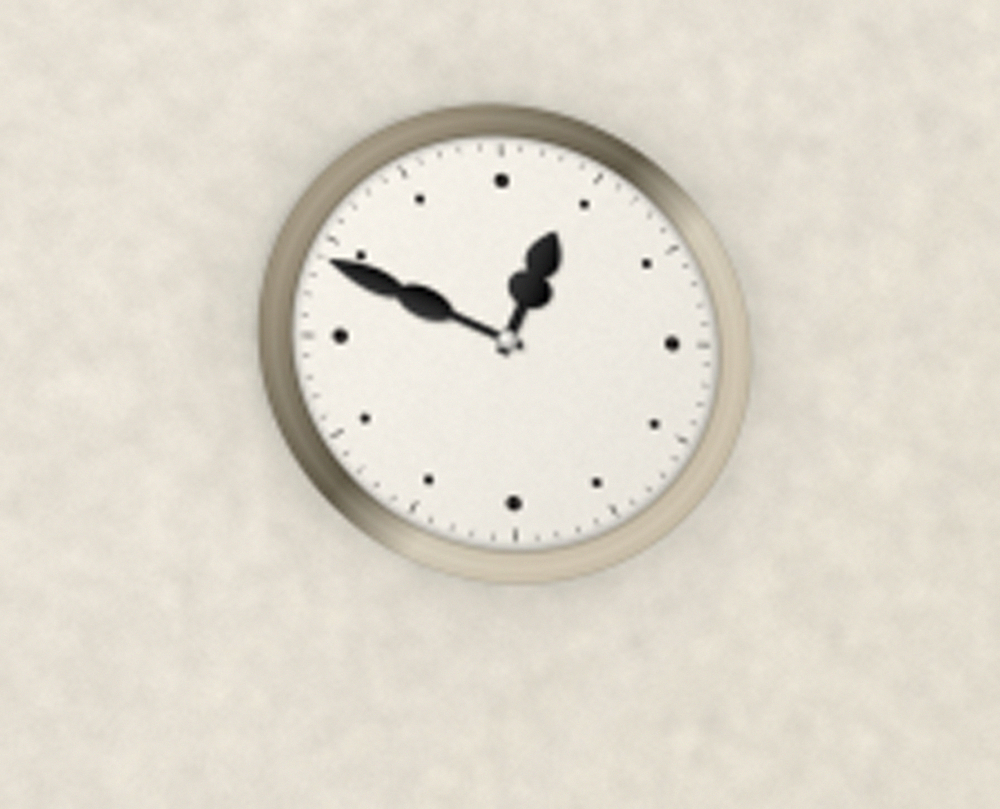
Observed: 12,49
